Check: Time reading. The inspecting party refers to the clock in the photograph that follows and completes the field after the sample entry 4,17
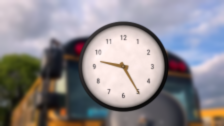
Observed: 9,25
